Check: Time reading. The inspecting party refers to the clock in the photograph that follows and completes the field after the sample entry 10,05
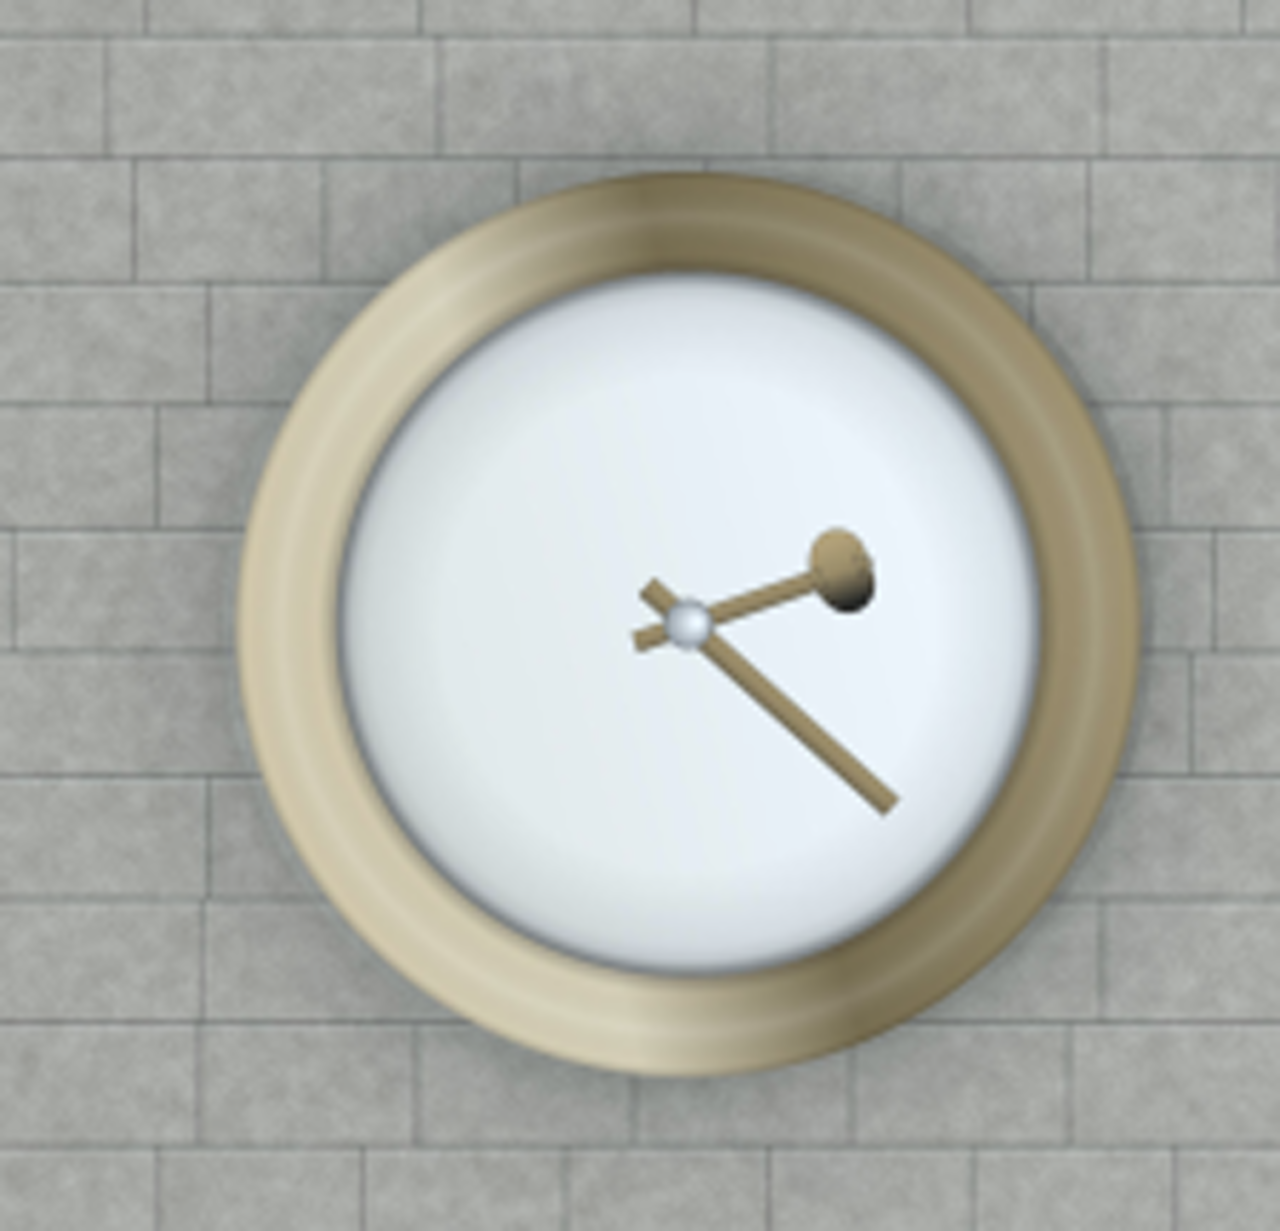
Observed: 2,22
